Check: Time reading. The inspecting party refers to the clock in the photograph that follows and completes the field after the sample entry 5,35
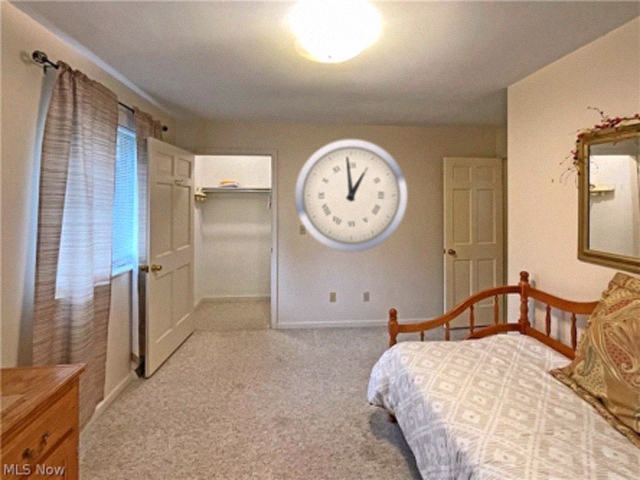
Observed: 12,59
